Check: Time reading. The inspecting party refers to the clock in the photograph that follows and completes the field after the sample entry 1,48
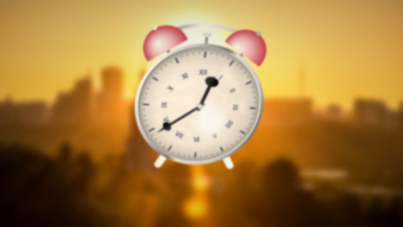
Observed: 12,39
